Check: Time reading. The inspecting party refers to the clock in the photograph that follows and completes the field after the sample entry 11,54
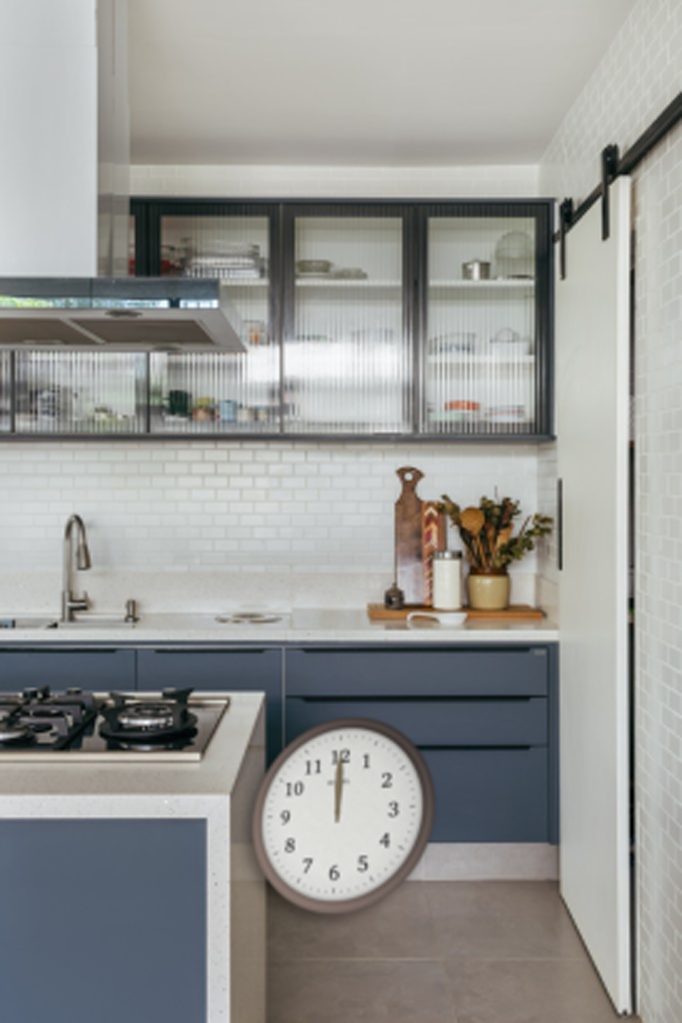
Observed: 12,00
